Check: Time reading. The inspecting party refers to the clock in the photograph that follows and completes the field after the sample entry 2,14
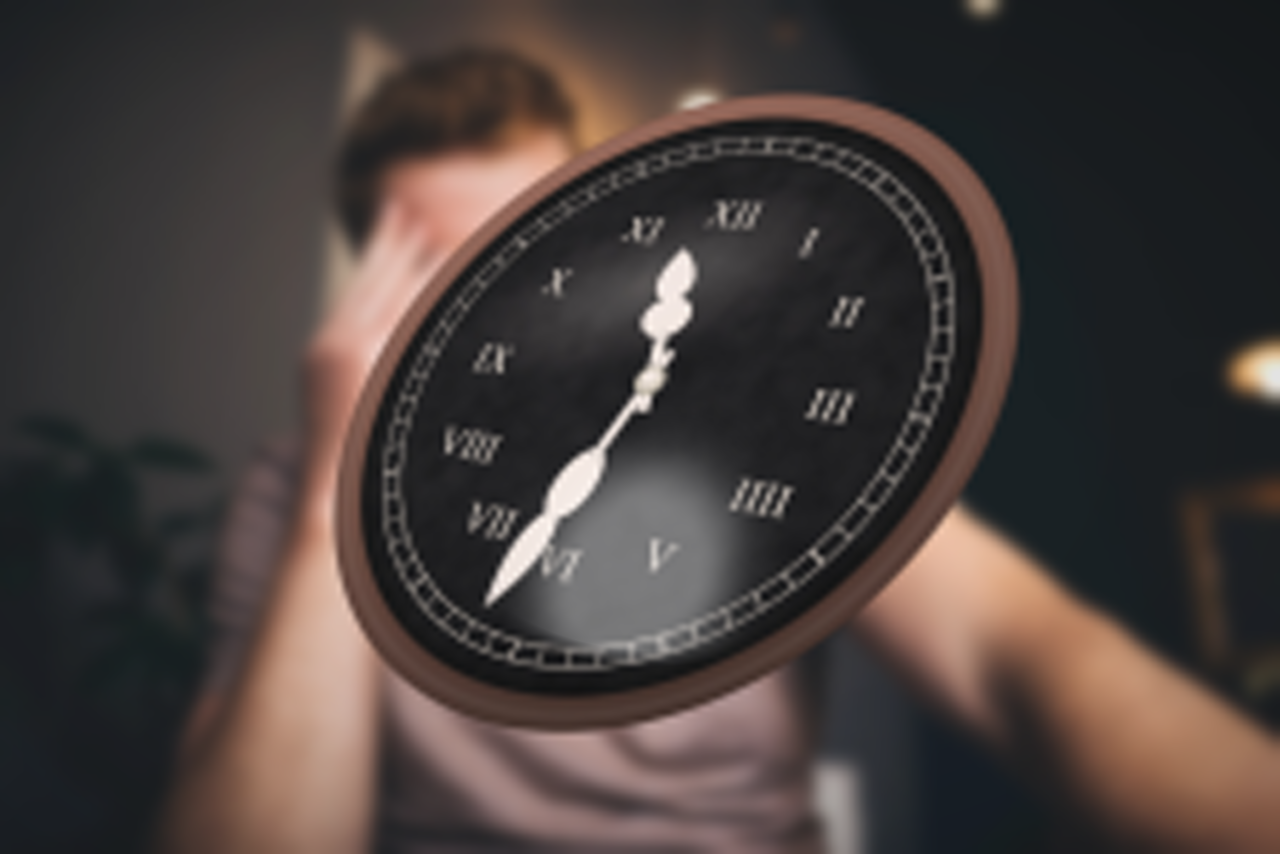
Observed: 11,32
